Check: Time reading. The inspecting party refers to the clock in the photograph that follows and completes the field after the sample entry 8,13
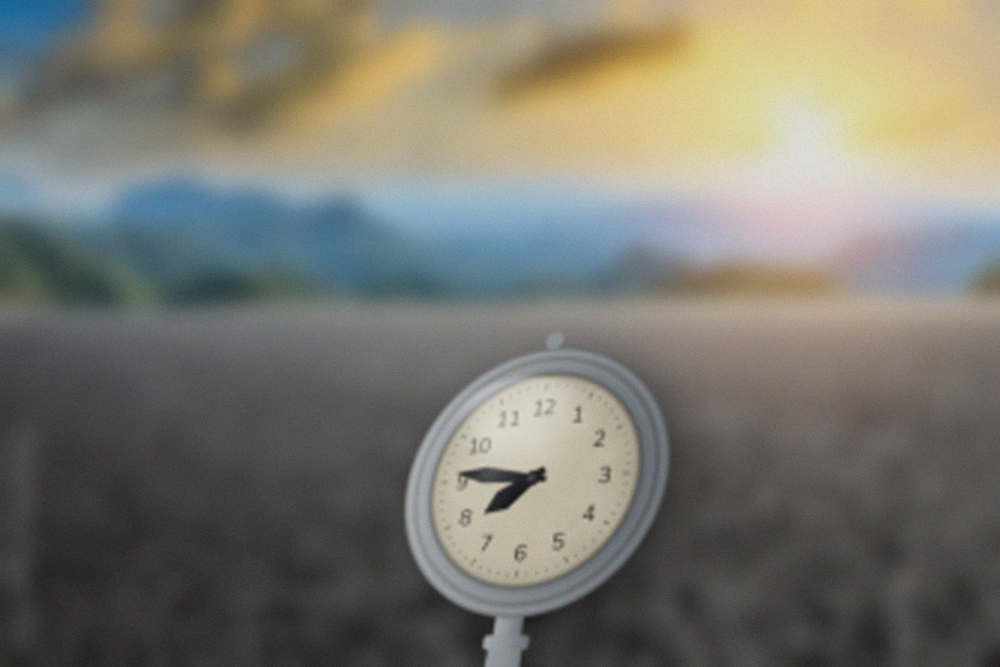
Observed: 7,46
